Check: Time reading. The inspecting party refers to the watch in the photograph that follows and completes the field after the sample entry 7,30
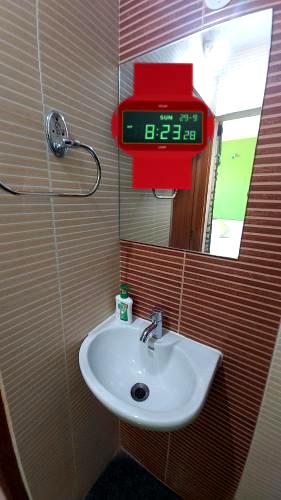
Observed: 8,23
